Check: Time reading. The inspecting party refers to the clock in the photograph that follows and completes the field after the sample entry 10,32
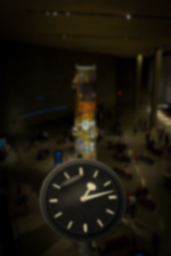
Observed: 1,13
